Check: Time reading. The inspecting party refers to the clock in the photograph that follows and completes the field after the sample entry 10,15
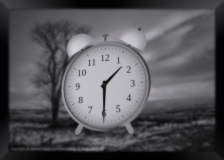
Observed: 1,30
